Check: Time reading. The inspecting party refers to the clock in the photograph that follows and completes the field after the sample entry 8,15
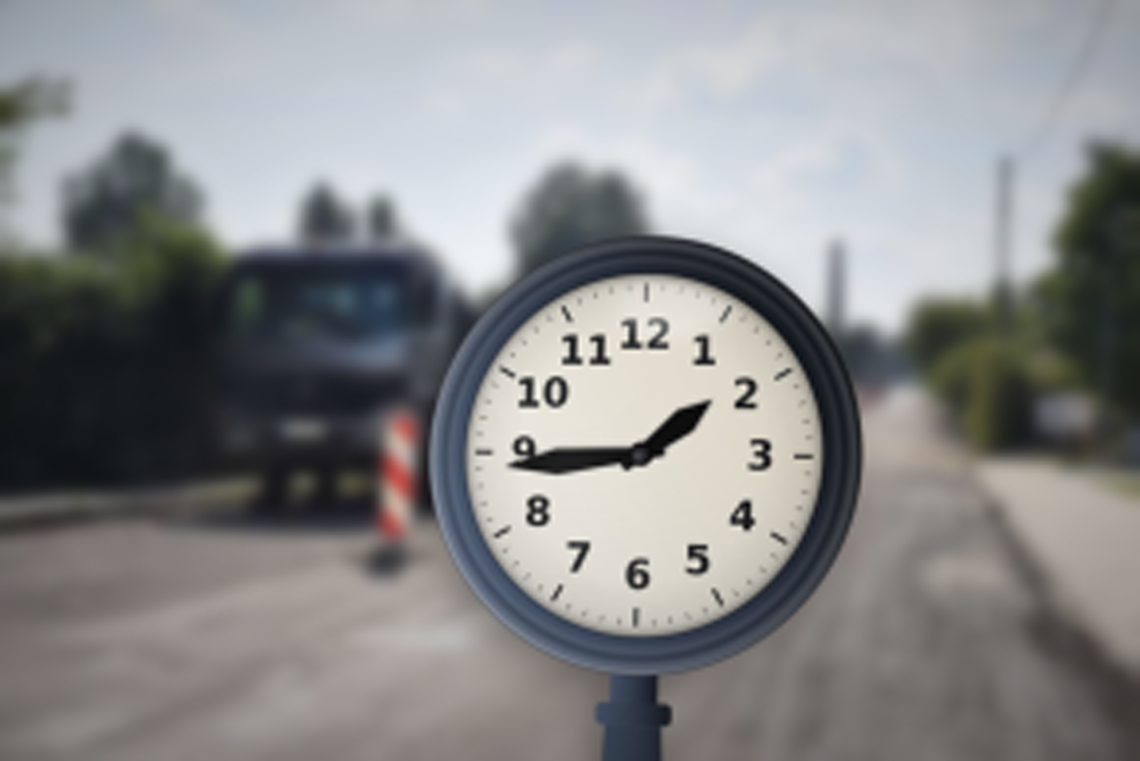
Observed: 1,44
